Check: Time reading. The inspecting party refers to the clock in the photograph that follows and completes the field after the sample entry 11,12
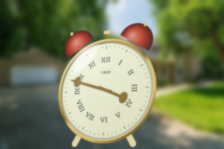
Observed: 3,48
